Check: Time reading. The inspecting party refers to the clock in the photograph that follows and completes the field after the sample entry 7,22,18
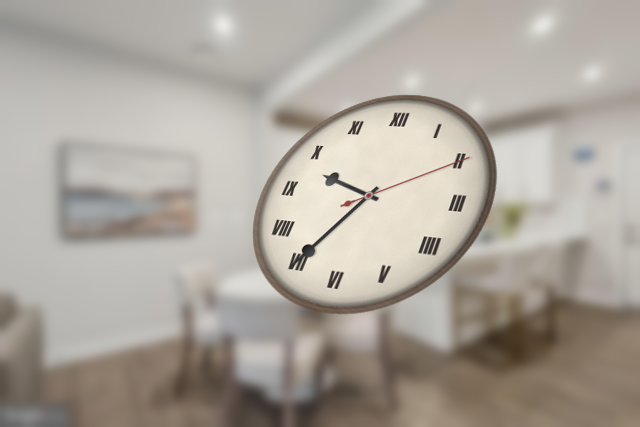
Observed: 9,35,10
